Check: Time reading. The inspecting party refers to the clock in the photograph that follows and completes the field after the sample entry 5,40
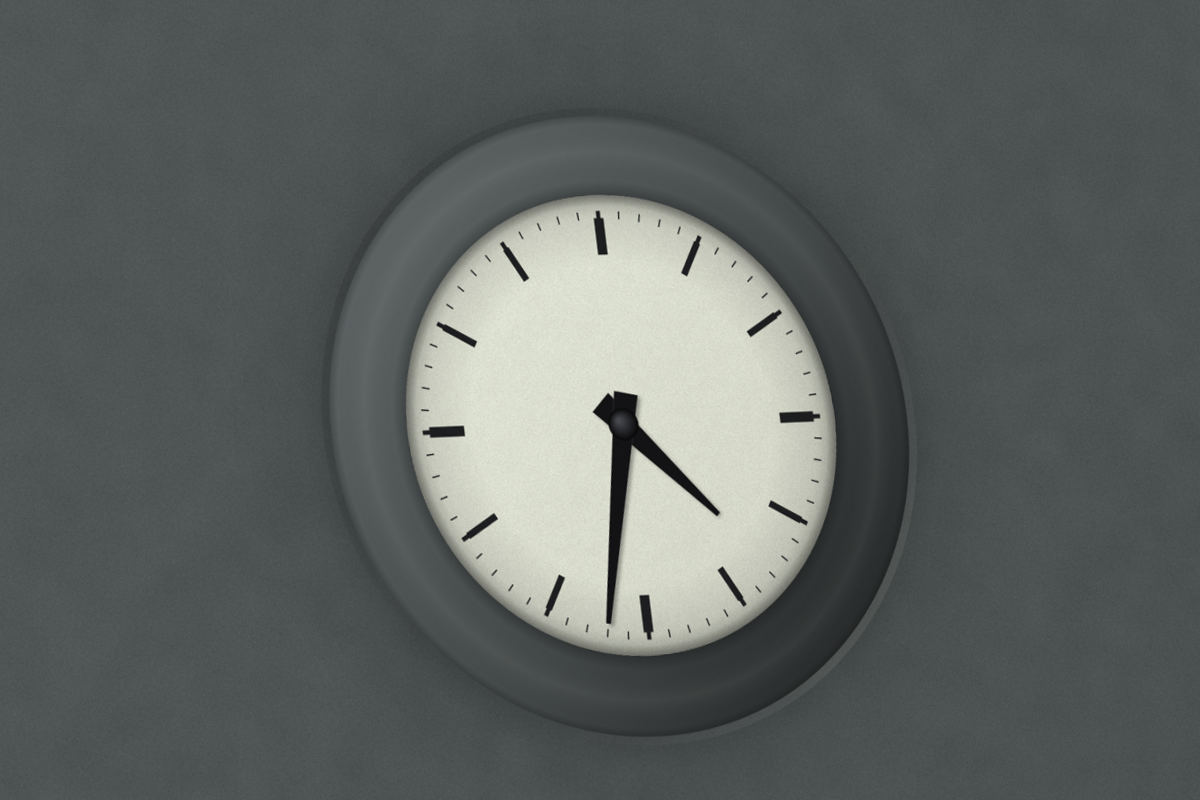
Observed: 4,32
